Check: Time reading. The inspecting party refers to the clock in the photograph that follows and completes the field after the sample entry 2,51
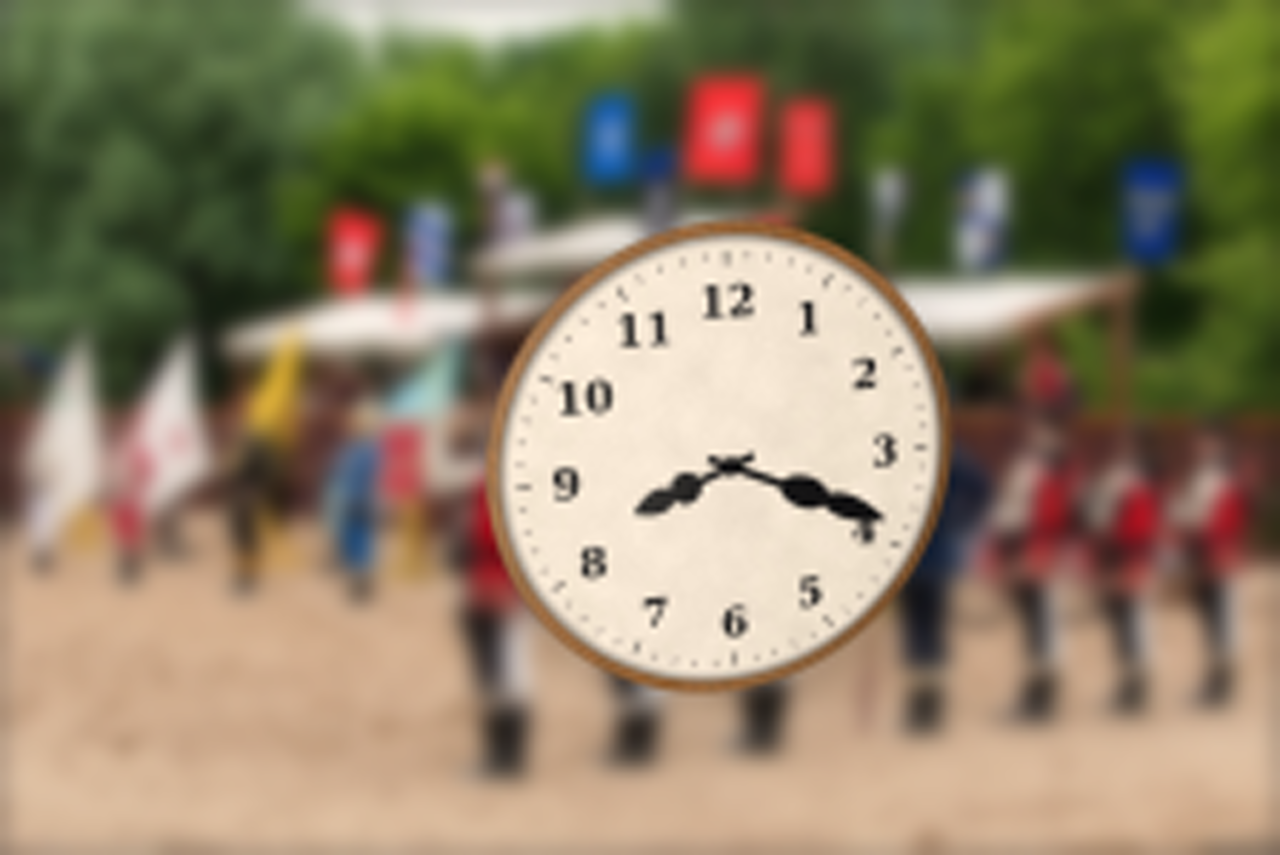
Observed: 8,19
